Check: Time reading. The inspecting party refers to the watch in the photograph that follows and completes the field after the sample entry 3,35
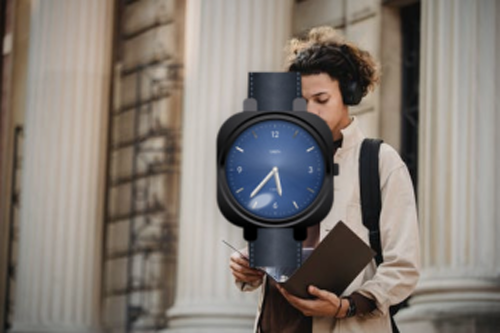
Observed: 5,37
